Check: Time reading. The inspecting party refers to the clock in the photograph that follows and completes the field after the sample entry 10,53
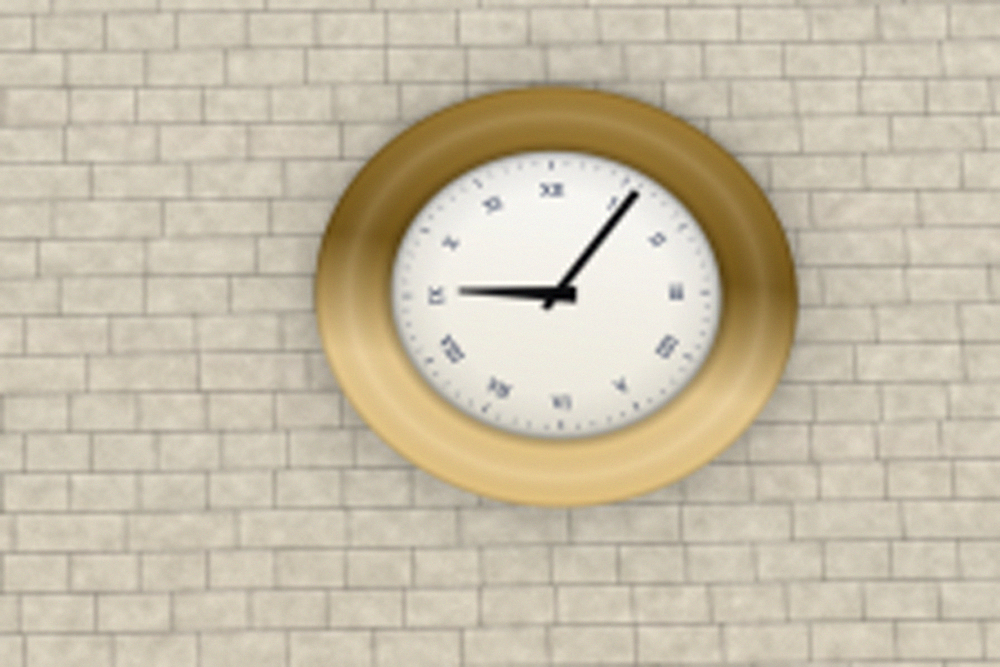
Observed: 9,06
